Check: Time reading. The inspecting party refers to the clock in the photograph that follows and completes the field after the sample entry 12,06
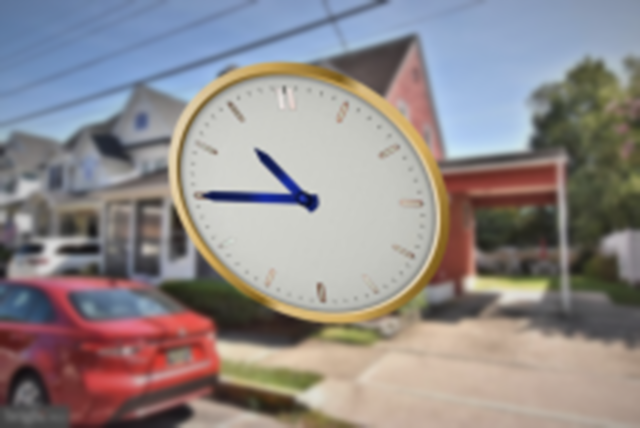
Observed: 10,45
